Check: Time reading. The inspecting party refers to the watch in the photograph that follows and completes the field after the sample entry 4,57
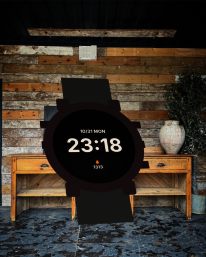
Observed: 23,18
